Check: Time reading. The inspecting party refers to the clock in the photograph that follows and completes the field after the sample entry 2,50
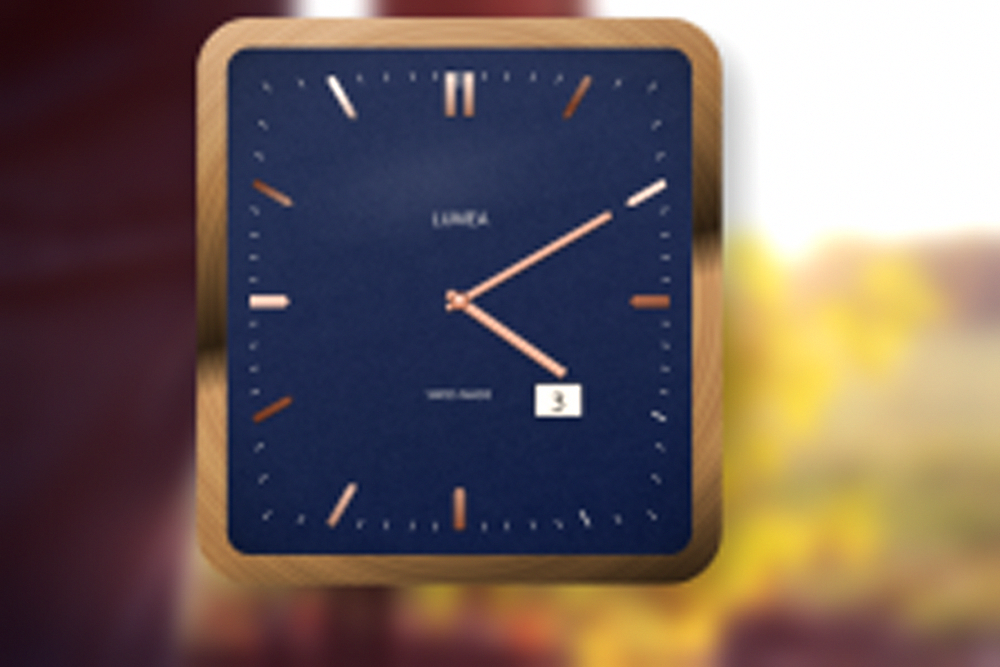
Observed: 4,10
